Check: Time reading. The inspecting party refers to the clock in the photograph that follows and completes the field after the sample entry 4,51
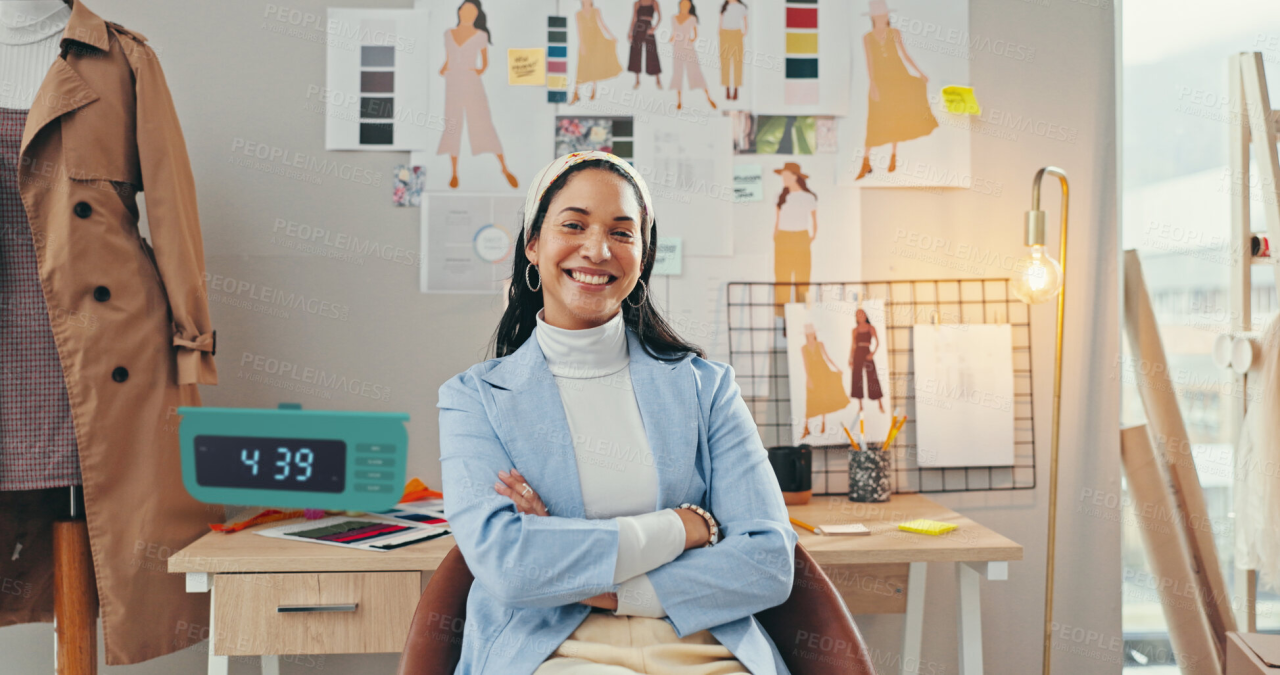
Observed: 4,39
